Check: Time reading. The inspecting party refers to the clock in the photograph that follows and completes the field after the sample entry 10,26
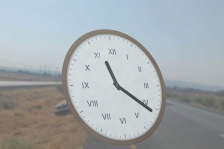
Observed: 11,21
